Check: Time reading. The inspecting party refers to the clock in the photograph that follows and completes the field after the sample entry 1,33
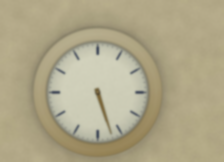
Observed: 5,27
